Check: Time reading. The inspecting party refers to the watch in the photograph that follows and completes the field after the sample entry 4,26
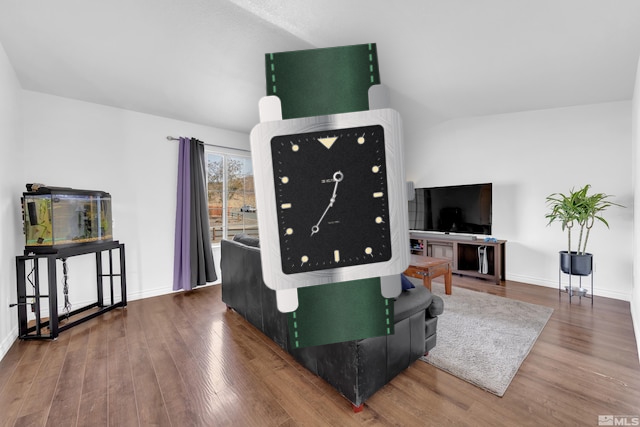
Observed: 12,36
